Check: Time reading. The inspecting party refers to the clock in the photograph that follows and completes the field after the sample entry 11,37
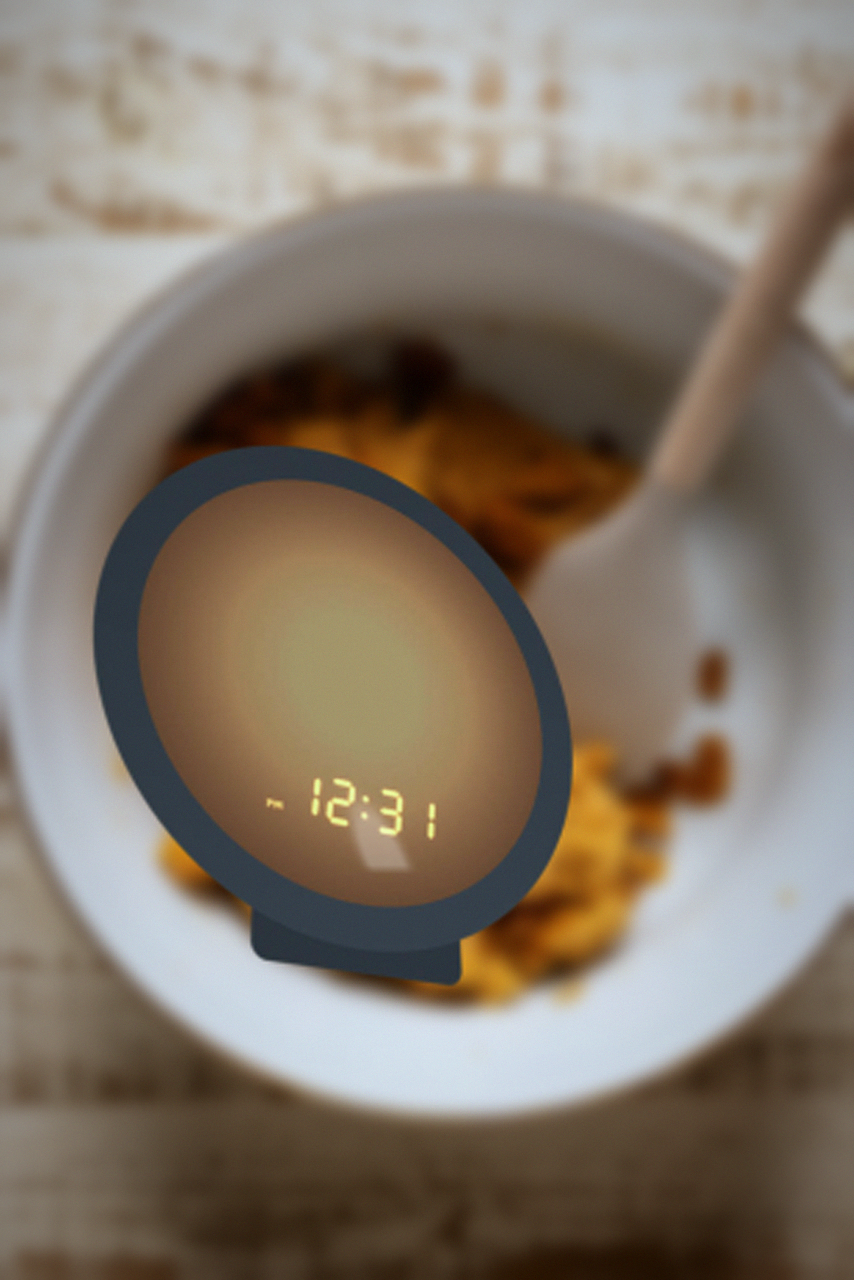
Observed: 12,31
